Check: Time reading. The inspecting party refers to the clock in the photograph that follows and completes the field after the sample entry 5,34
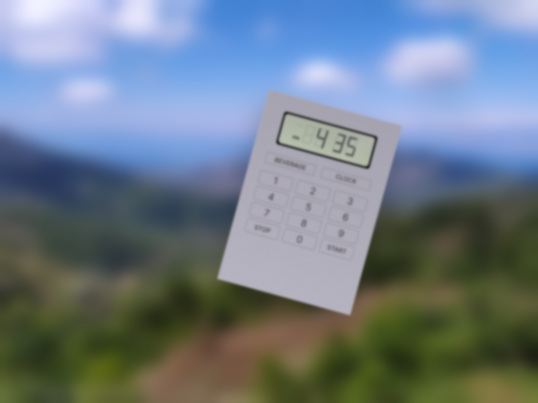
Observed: 4,35
